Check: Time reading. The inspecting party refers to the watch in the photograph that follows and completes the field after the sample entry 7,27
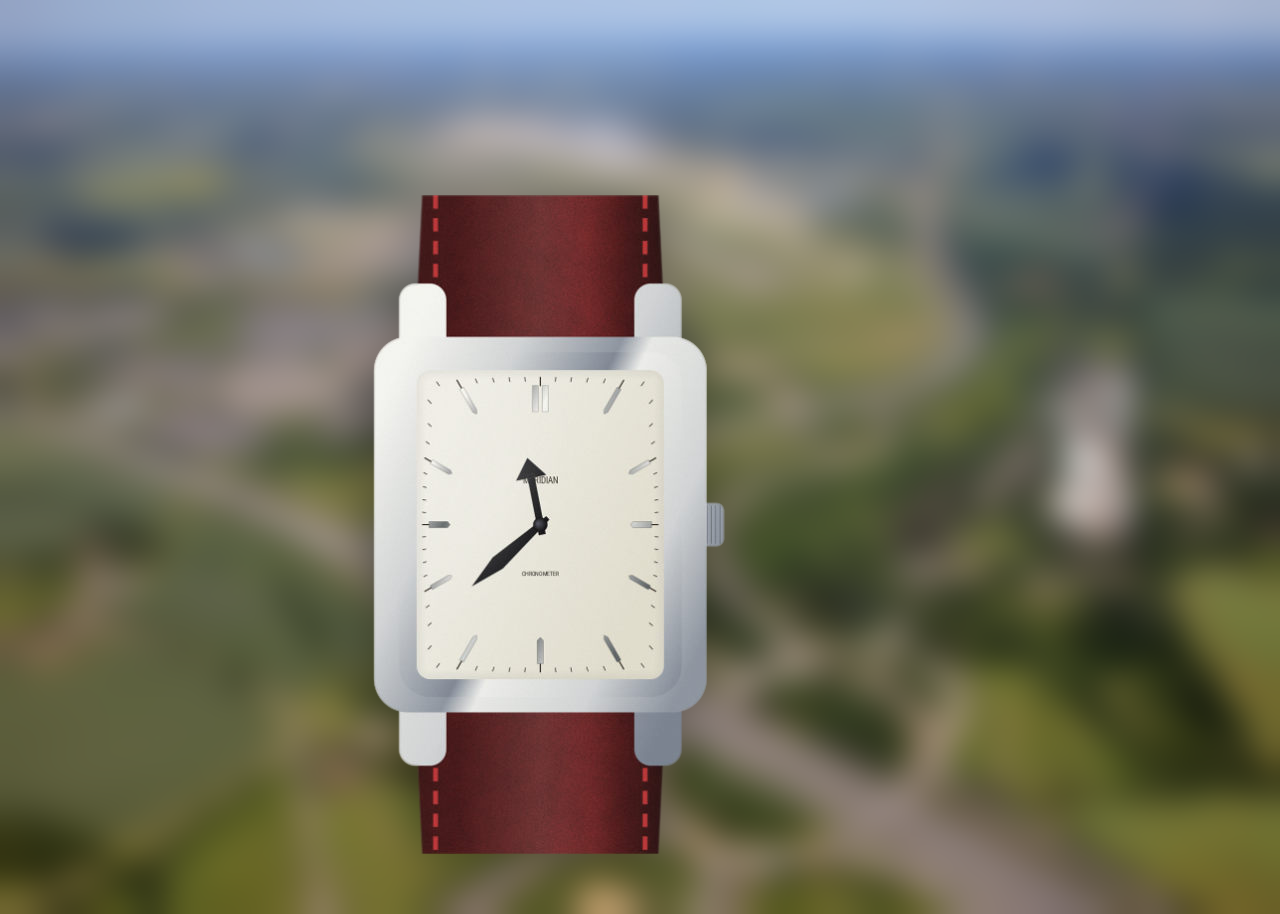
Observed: 11,38
